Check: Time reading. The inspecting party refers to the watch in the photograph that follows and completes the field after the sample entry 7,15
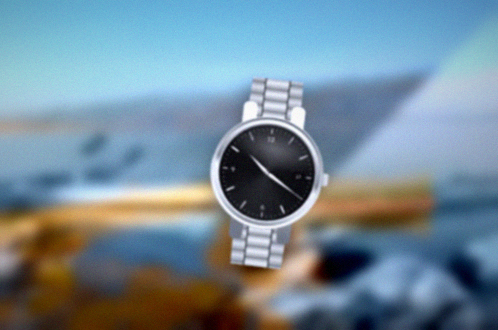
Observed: 10,20
